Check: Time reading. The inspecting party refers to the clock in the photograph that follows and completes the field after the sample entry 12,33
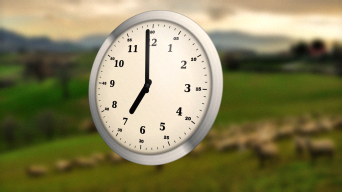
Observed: 6,59
